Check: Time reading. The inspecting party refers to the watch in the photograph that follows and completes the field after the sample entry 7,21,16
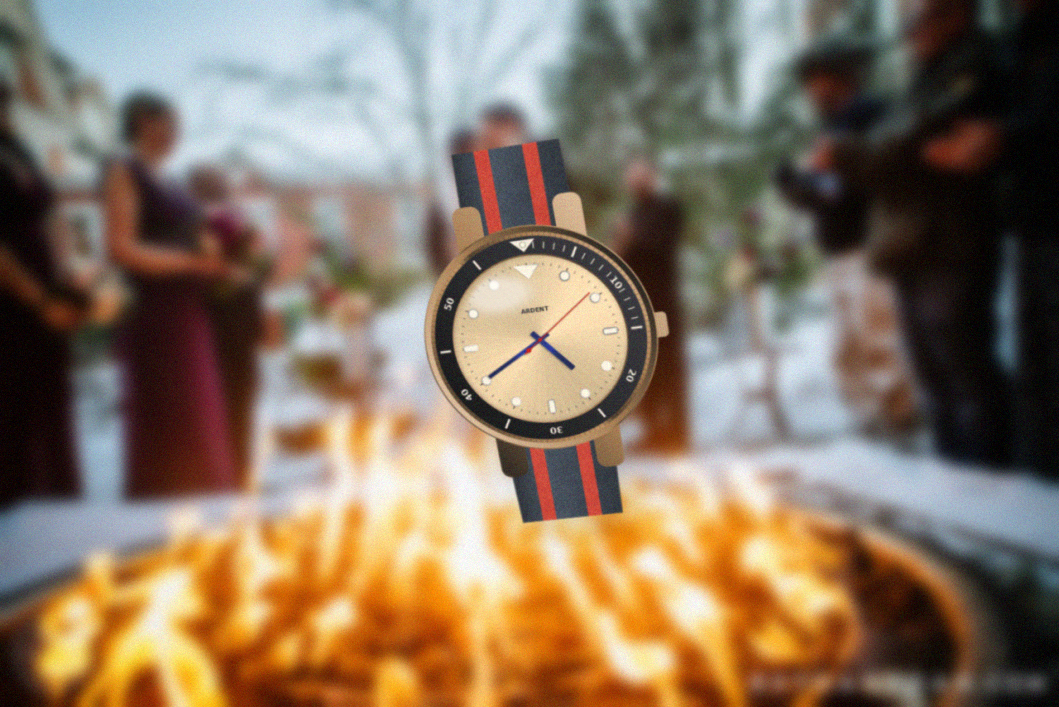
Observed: 4,40,09
